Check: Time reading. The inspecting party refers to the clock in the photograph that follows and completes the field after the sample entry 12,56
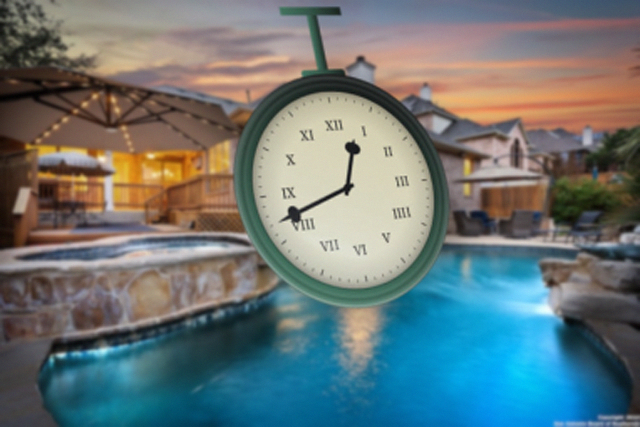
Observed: 12,42
